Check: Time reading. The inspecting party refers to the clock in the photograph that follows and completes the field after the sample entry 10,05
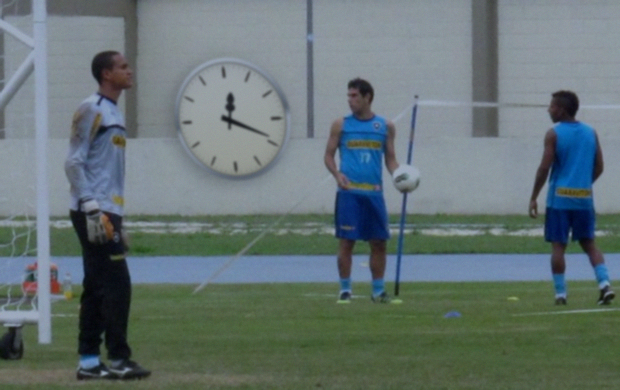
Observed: 12,19
